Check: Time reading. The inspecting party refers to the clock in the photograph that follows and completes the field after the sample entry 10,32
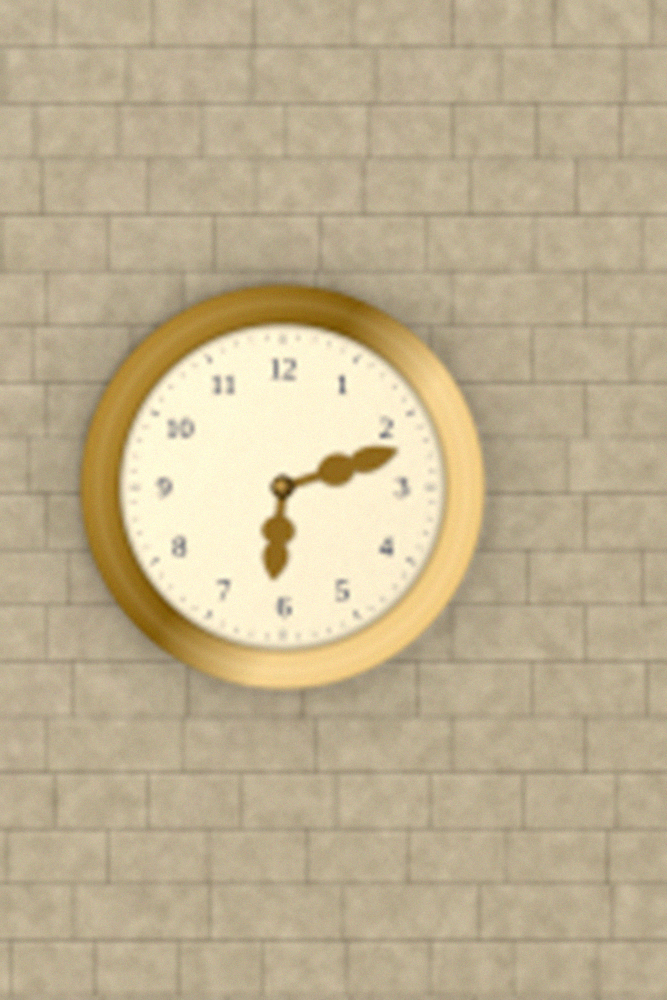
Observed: 6,12
